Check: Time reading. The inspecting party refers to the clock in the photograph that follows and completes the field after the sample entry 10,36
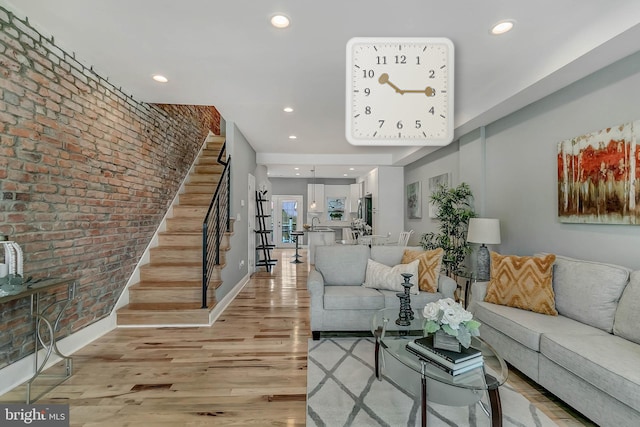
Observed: 10,15
